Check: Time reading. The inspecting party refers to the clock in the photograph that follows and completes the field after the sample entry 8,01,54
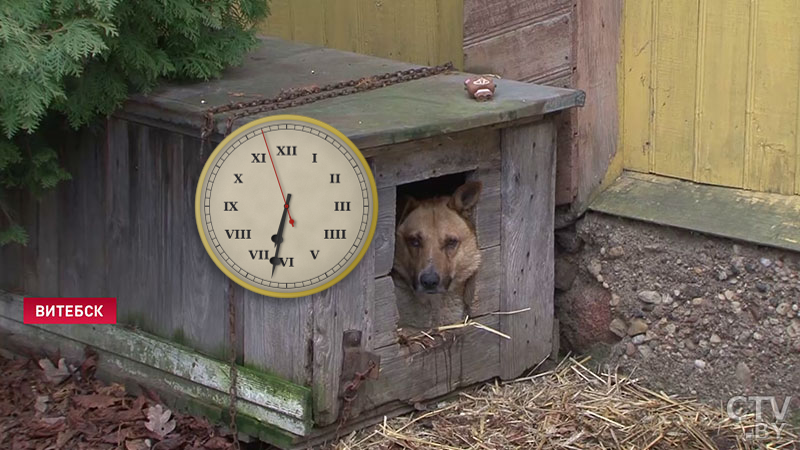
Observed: 6,31,57
